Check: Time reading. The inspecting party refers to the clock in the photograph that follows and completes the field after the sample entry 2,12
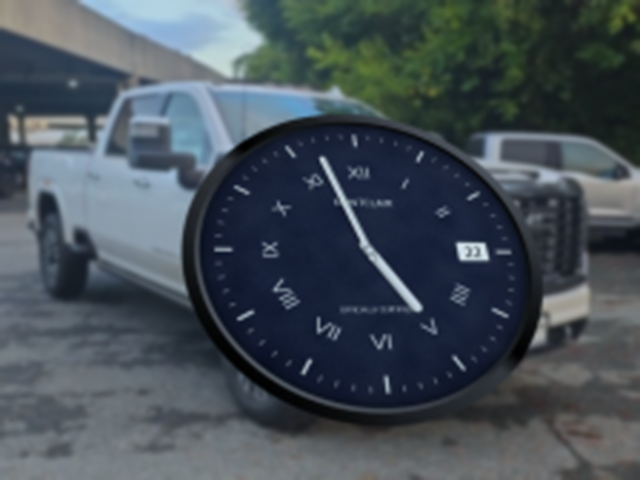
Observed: 4,57
